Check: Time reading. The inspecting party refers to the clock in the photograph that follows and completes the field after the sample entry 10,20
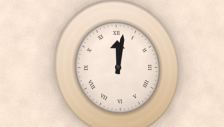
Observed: 12,02
